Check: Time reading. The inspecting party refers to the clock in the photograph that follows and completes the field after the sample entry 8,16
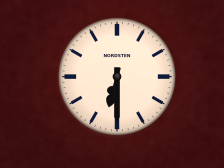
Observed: 6,30
